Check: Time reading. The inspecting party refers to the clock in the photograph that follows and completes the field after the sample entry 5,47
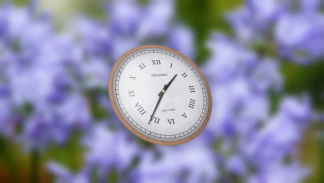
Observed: 1,36
